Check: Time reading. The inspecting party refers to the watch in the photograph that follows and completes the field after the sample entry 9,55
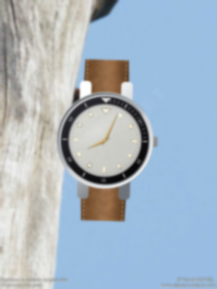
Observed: 8,04
